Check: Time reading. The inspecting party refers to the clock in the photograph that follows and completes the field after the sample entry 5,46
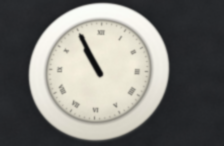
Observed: 10,55
